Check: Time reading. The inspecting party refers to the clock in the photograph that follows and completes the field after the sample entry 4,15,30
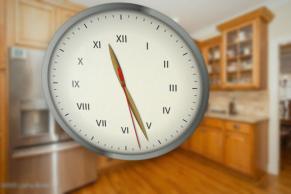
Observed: 11,26,28
